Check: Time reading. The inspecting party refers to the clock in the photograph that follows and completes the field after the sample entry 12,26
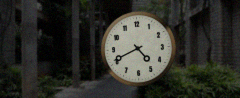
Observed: 4,41
